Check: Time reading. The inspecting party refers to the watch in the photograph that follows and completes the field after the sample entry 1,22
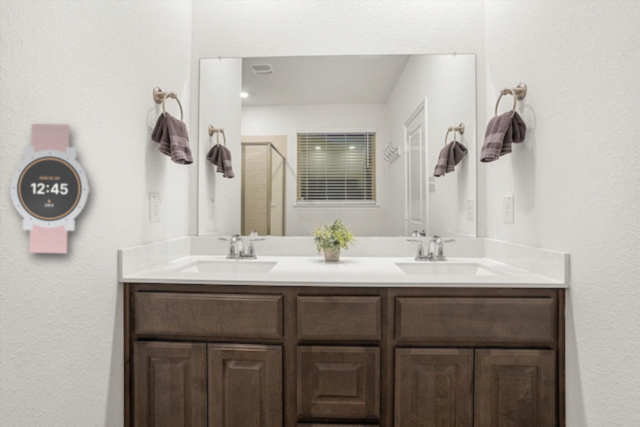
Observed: 12,45
